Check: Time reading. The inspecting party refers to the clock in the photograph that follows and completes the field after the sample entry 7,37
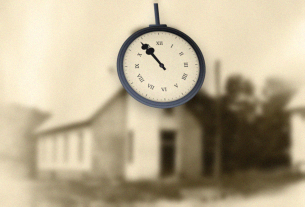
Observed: 10,54
